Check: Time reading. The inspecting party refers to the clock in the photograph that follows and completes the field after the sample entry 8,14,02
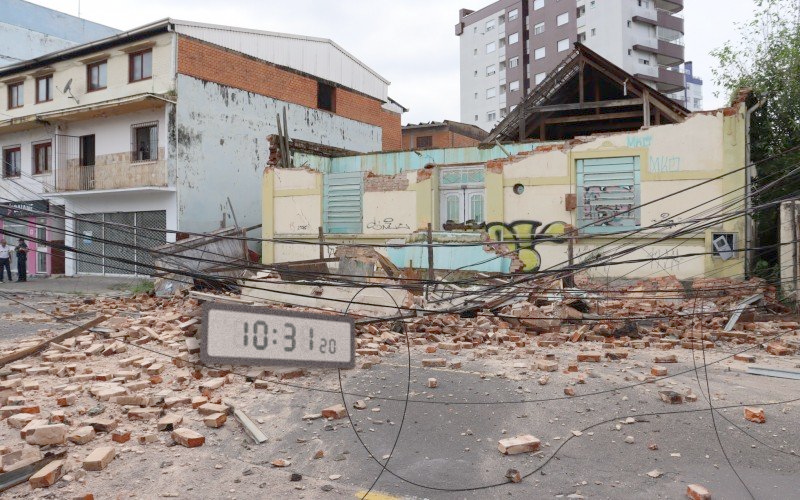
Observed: 10,31,20
